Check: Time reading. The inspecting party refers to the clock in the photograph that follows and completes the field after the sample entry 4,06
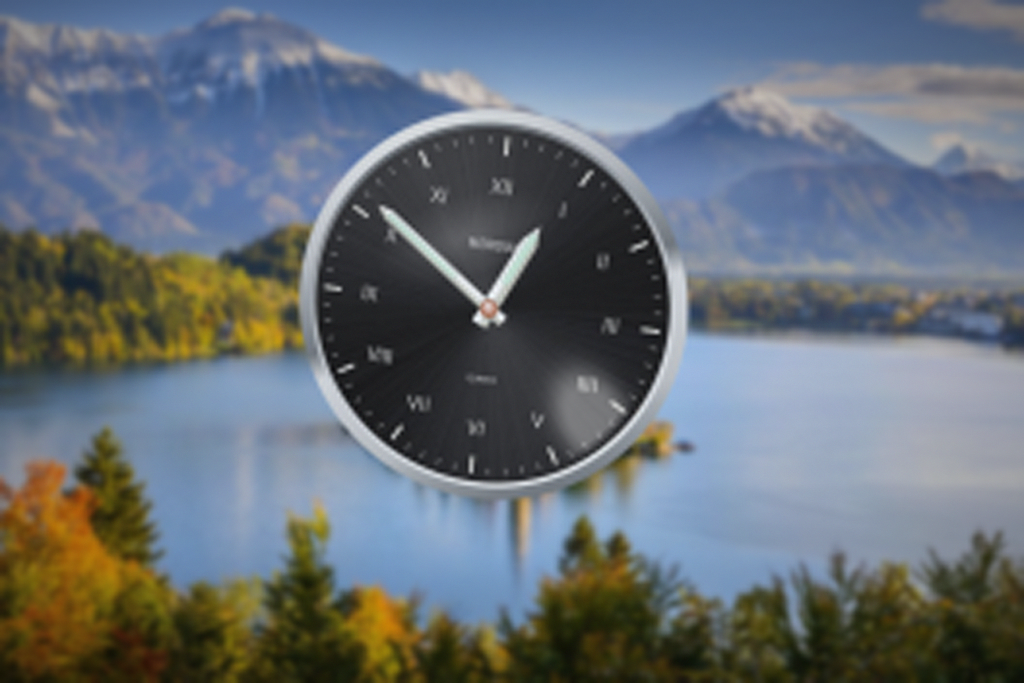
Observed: 12,51
